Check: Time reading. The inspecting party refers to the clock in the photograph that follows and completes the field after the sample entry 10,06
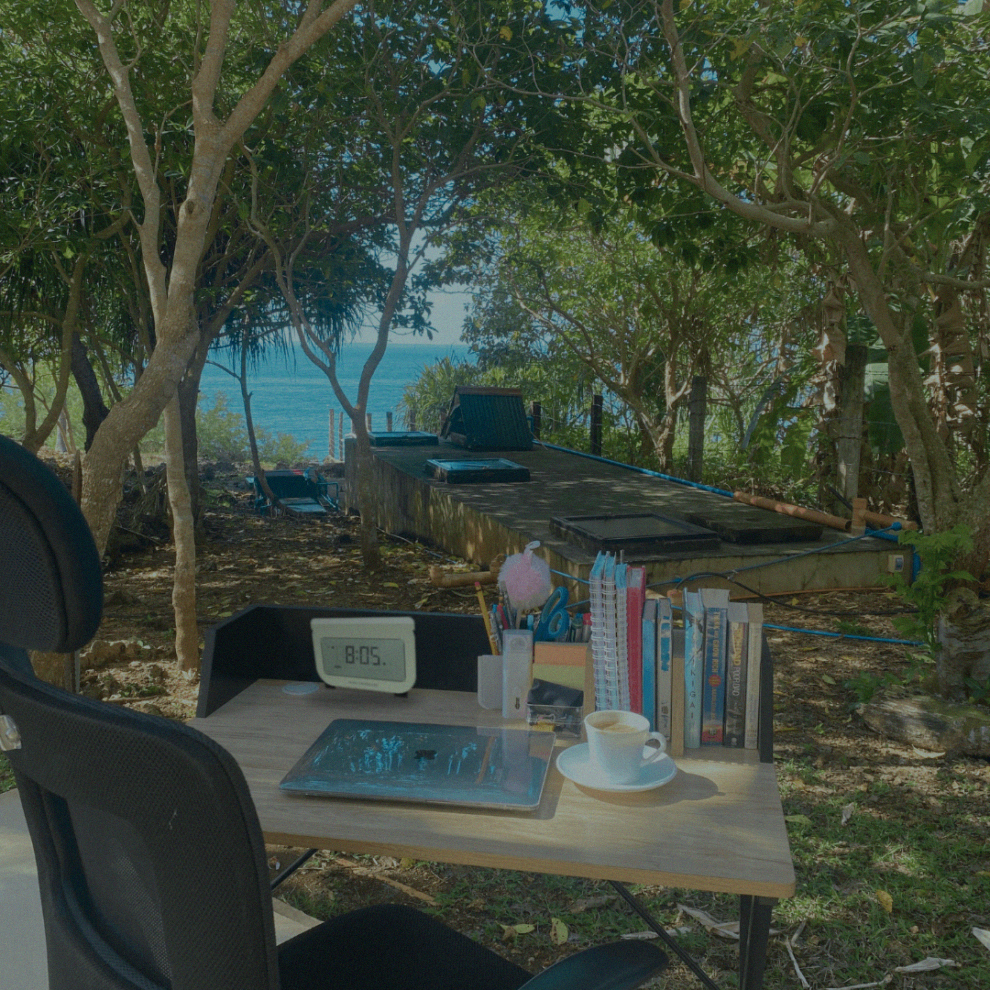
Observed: 8,05
